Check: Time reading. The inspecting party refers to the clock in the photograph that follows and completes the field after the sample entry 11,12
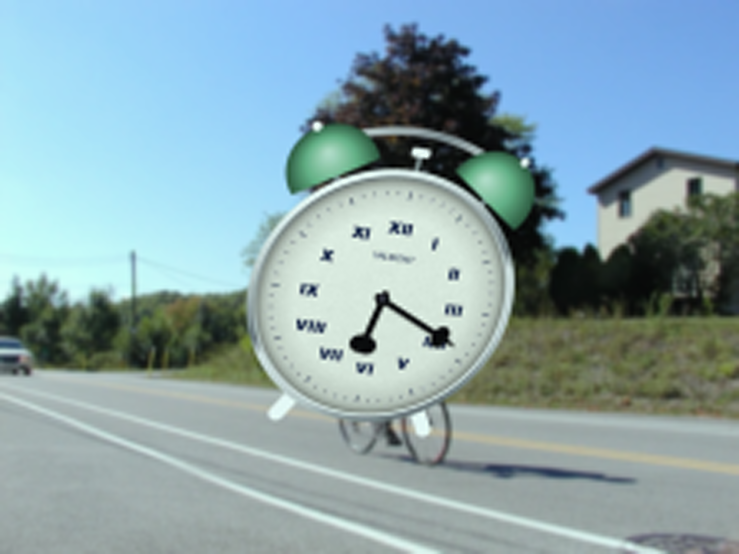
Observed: 6,19
